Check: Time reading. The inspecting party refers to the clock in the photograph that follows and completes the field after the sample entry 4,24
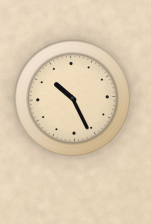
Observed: 10,26
